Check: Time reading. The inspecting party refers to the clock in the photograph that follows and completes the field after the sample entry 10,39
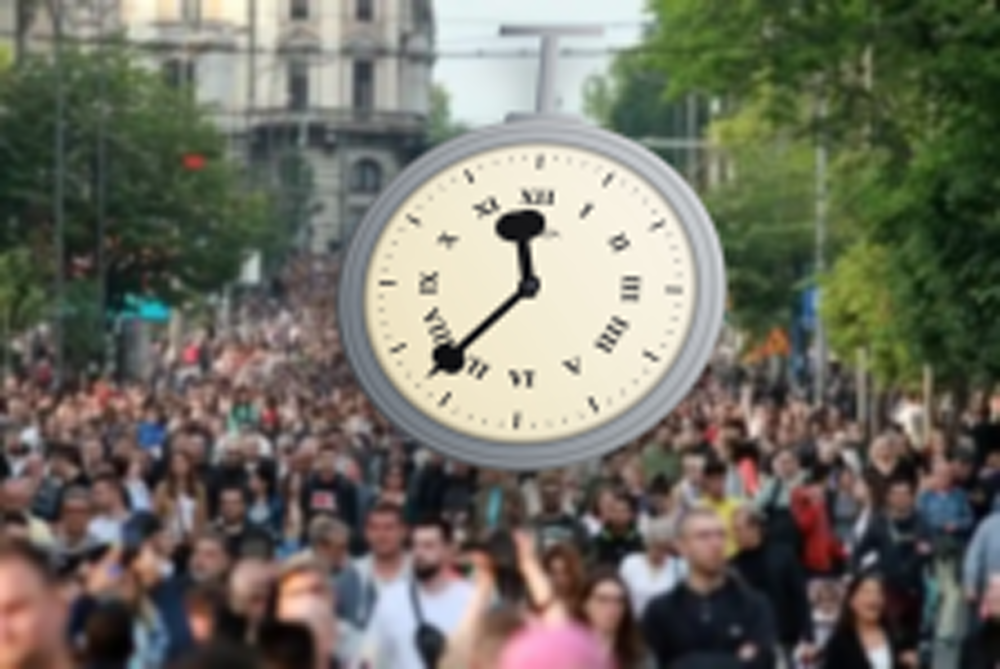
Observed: 11,37
